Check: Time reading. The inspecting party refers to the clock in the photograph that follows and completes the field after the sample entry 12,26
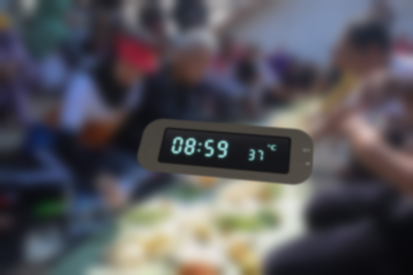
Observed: 8,59
